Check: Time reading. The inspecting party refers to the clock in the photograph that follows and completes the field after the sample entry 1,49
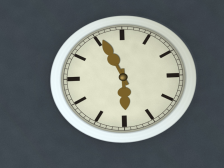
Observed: 5,56
